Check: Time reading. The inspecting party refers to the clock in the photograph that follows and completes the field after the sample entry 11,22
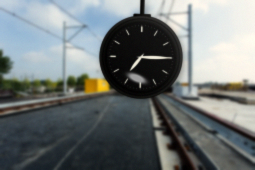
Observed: 7,15
